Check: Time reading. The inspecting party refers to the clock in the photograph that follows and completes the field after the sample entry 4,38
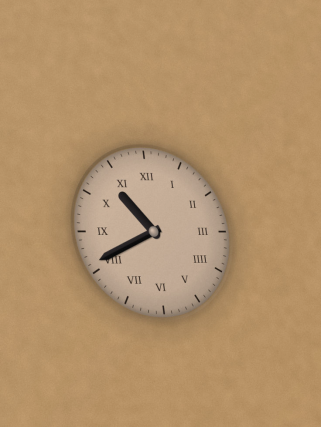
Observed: 10,41
